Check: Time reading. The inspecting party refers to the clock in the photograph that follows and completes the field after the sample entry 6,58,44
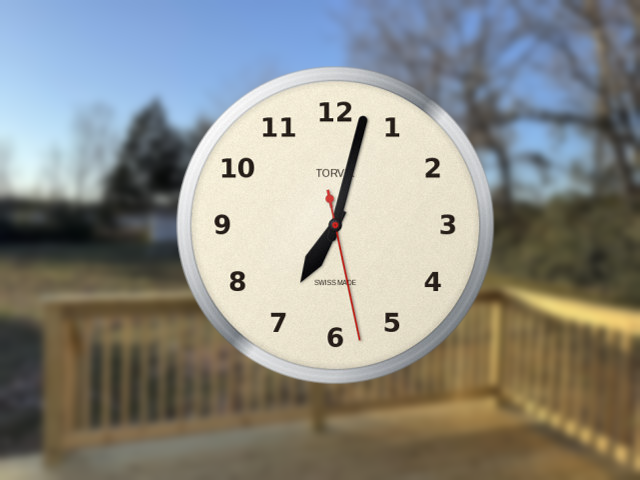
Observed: 7,02,28
